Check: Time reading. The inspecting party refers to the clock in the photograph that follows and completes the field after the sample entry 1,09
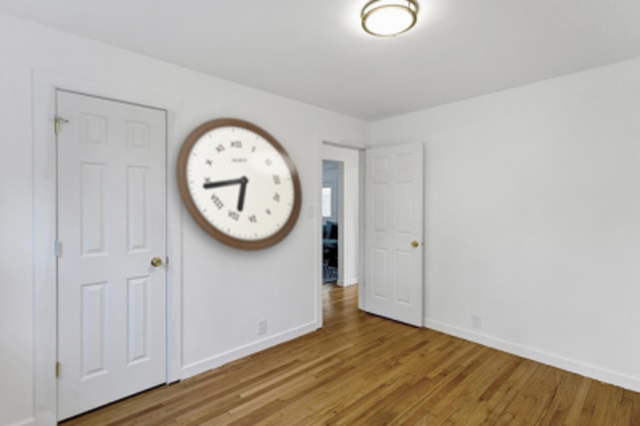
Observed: 6,44
